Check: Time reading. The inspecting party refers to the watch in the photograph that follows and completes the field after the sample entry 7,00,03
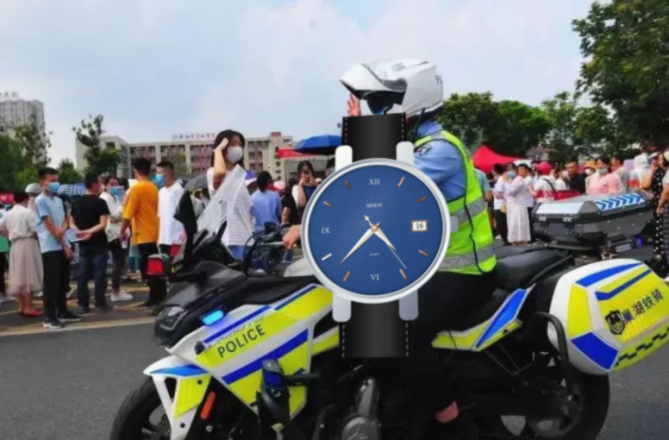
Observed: 4,37,24
